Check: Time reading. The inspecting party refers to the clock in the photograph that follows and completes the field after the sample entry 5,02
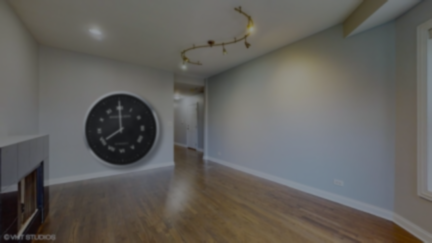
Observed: 8,00
